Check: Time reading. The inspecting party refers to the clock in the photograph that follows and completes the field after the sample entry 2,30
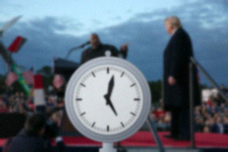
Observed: 5,02
